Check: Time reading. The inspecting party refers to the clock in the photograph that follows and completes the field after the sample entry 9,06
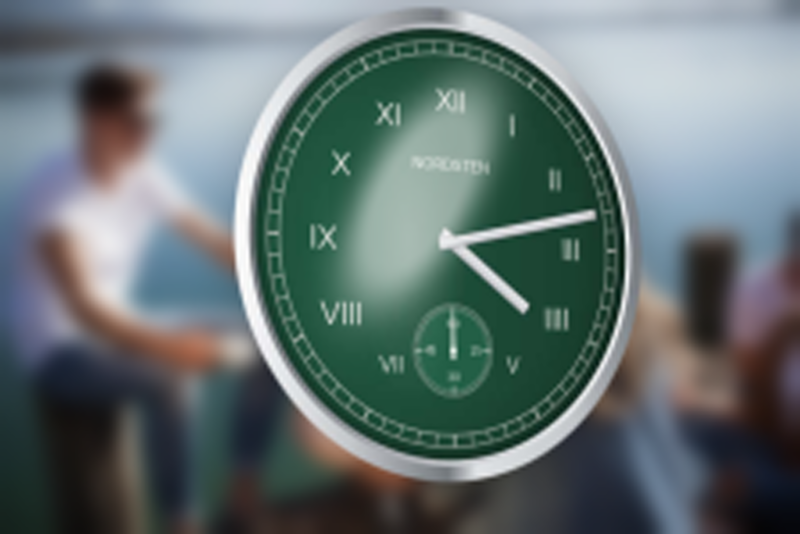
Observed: 4,13
